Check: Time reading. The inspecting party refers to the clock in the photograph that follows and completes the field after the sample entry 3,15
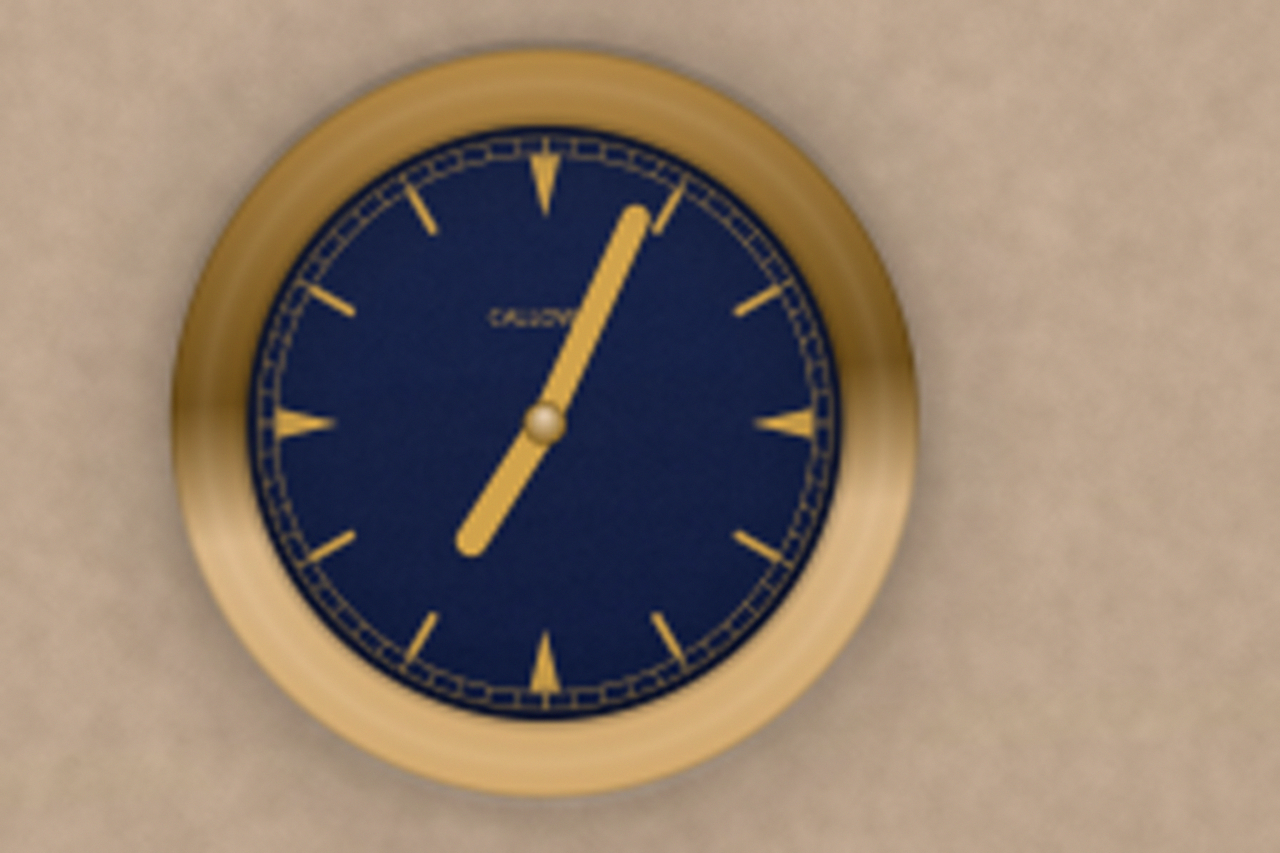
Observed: 7,04
